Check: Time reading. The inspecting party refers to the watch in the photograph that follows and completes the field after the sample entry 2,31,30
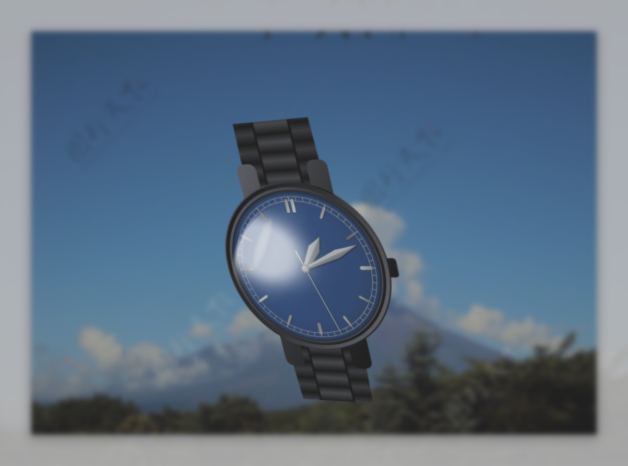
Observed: 1,11,27
